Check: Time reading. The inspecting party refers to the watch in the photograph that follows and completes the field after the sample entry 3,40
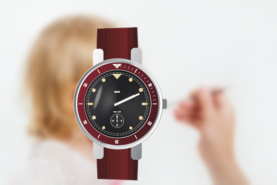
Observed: 2,11
